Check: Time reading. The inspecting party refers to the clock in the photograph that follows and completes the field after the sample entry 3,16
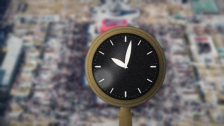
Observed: 10,02
